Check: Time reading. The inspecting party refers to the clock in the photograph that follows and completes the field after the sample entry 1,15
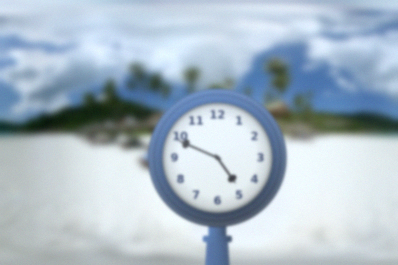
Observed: 4,49
